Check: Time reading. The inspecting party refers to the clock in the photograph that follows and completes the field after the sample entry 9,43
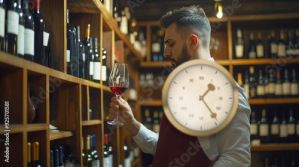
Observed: 1,24
